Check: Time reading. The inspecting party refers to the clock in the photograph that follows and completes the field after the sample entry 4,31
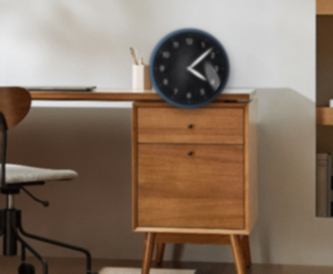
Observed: 4,08
